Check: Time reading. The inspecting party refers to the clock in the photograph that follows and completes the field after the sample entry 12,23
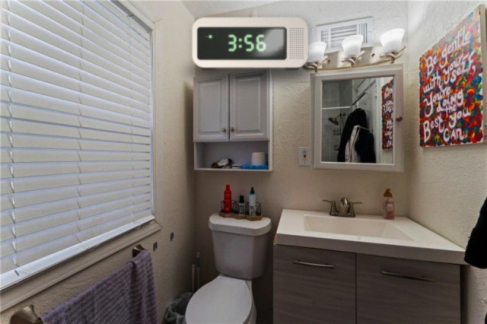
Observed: 3,56
